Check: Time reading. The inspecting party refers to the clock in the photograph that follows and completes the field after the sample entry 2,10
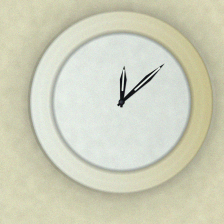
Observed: 12,08
